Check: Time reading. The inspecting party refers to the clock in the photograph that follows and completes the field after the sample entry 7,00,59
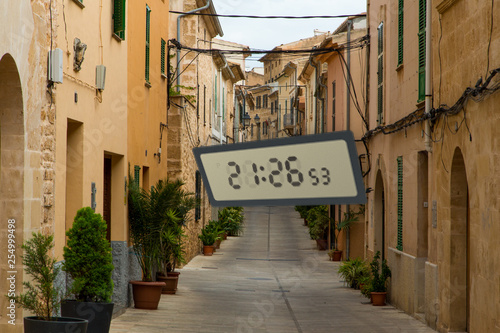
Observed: 21,26,53
